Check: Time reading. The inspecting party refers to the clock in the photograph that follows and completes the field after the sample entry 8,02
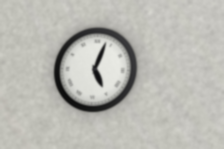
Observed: 5,03
